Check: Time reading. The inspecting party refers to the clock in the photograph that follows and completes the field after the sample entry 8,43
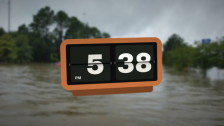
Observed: 5,38
